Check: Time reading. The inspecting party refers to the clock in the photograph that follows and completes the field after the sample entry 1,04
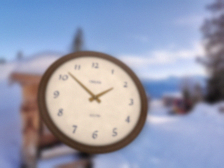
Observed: 1,52
